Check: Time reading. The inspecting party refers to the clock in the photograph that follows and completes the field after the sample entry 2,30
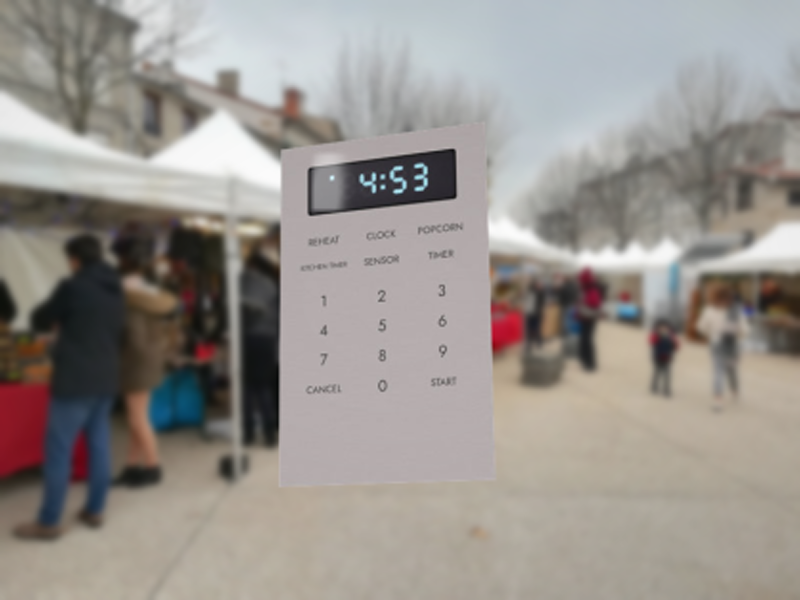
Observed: 4,53
